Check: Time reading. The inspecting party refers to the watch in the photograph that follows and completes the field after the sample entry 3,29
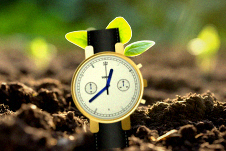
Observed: 12,39
